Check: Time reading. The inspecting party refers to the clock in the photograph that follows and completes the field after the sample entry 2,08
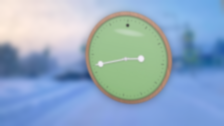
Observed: 2,42
